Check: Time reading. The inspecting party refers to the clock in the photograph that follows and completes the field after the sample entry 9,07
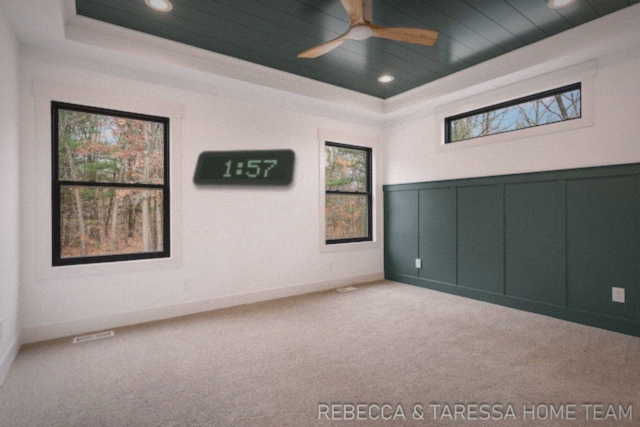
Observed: 1,57
